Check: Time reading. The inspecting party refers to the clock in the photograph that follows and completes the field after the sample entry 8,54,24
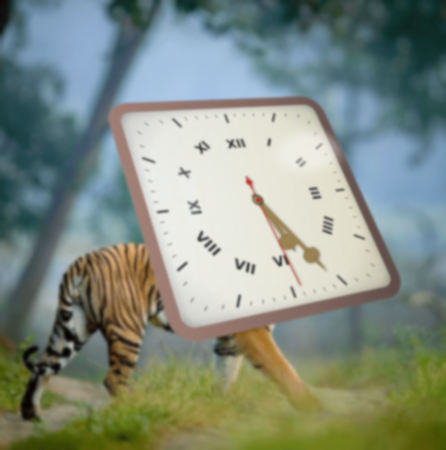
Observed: 5,25,29
